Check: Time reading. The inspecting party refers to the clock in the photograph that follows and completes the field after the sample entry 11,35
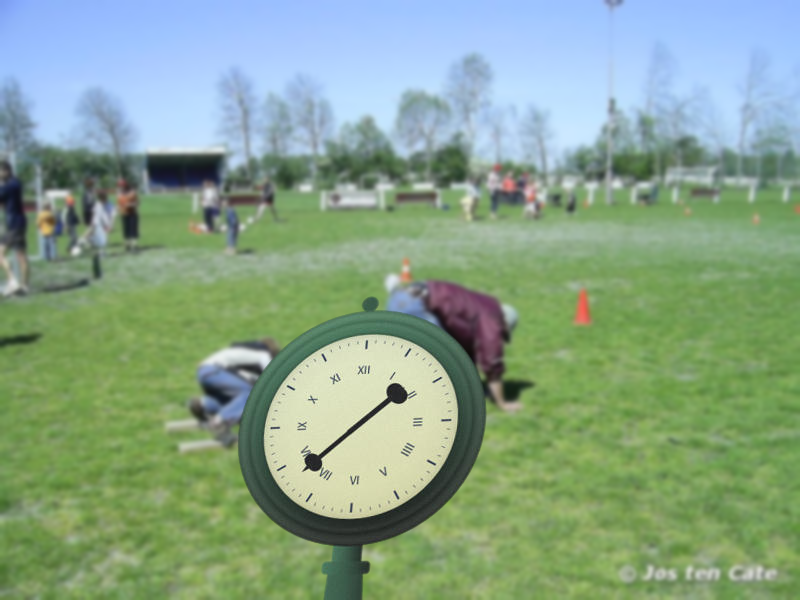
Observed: 1,38
